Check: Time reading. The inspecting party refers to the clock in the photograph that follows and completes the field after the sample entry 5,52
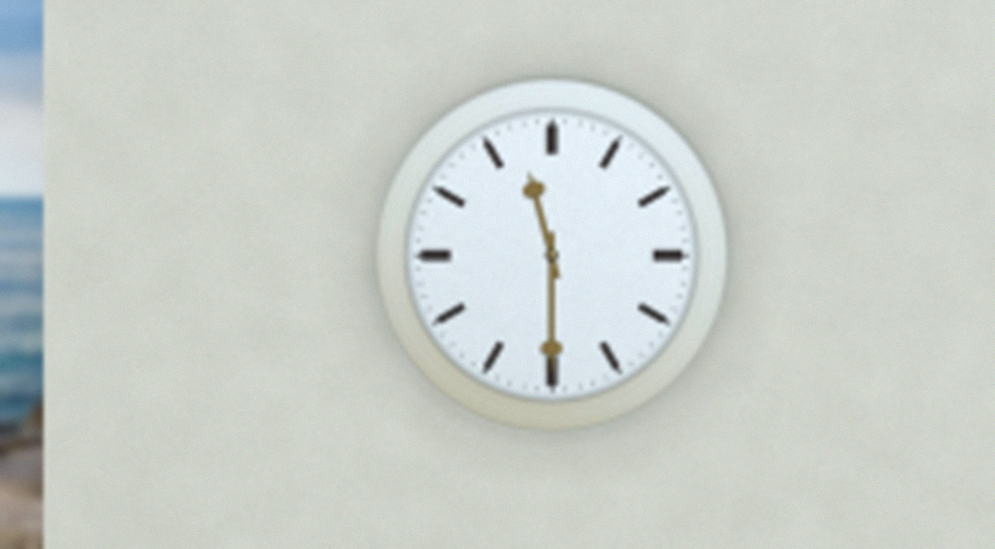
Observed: 11,30
